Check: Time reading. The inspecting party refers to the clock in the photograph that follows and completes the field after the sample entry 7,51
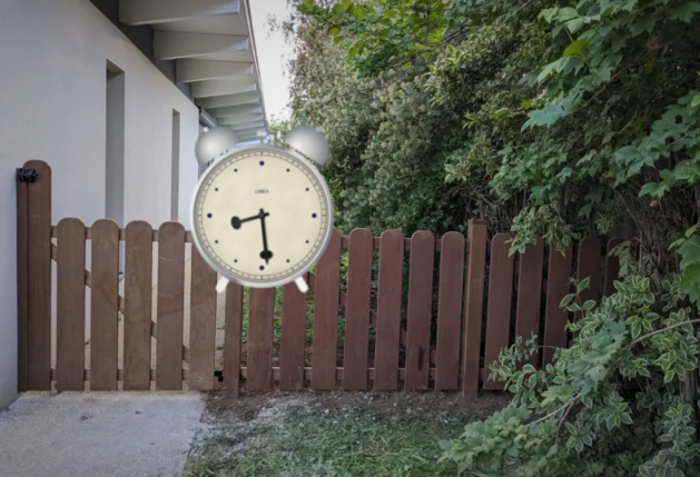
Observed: 8,29
